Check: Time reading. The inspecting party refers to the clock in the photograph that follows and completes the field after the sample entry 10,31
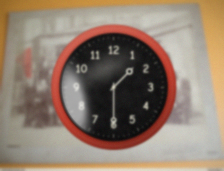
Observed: 1,30
